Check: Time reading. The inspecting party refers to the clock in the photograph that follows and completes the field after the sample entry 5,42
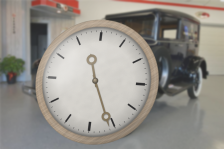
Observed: 11,26
